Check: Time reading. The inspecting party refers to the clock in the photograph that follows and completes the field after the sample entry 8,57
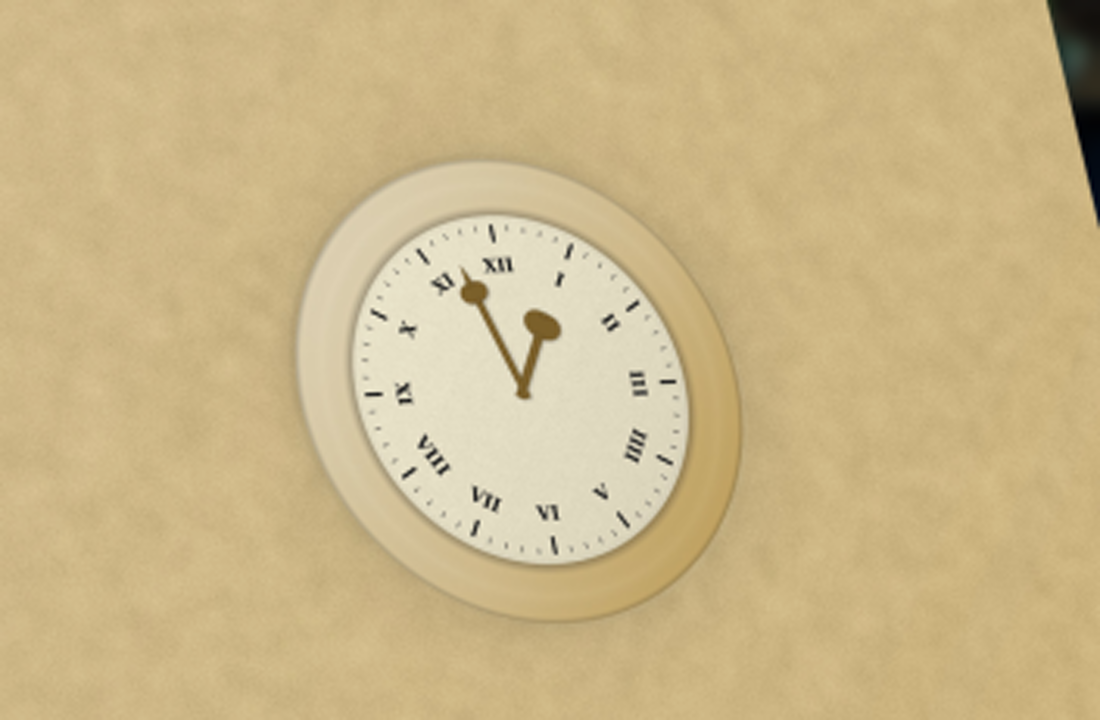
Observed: 12,57
